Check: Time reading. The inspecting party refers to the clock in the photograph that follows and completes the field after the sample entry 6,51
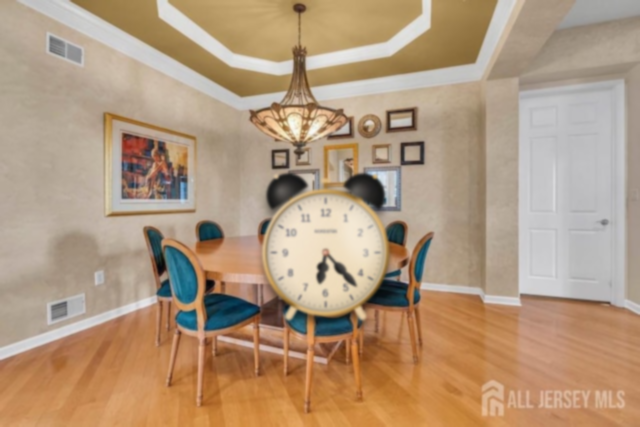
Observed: 6,23
